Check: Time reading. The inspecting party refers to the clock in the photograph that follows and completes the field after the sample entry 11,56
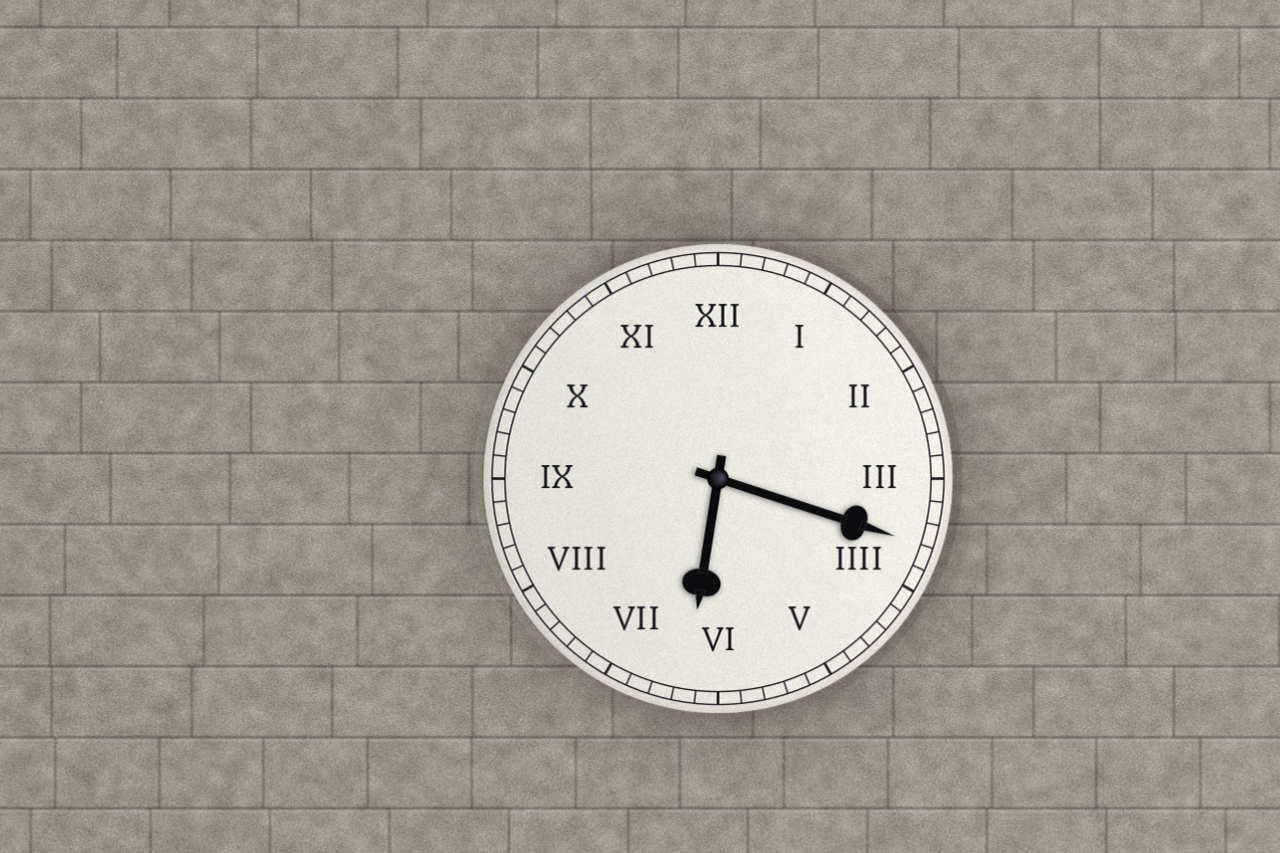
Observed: 6,18
